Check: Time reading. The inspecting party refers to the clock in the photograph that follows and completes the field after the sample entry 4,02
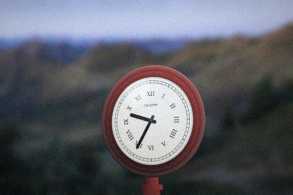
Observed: 9,35
